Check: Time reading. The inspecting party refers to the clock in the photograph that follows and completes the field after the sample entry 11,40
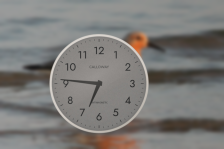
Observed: 6,46
